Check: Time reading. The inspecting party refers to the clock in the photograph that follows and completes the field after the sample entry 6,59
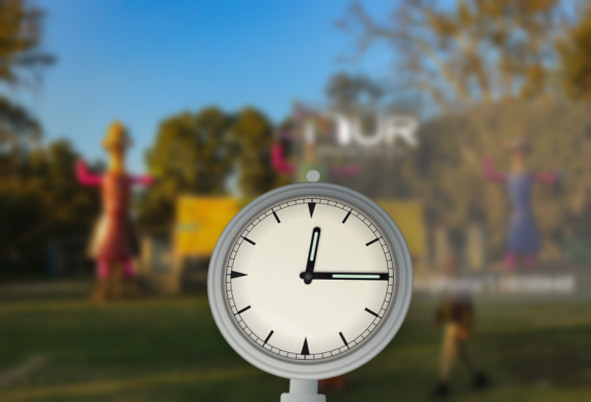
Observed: 12,15
